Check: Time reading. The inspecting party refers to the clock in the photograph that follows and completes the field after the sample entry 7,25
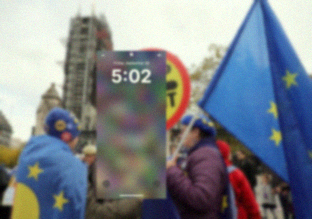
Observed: 5,02
